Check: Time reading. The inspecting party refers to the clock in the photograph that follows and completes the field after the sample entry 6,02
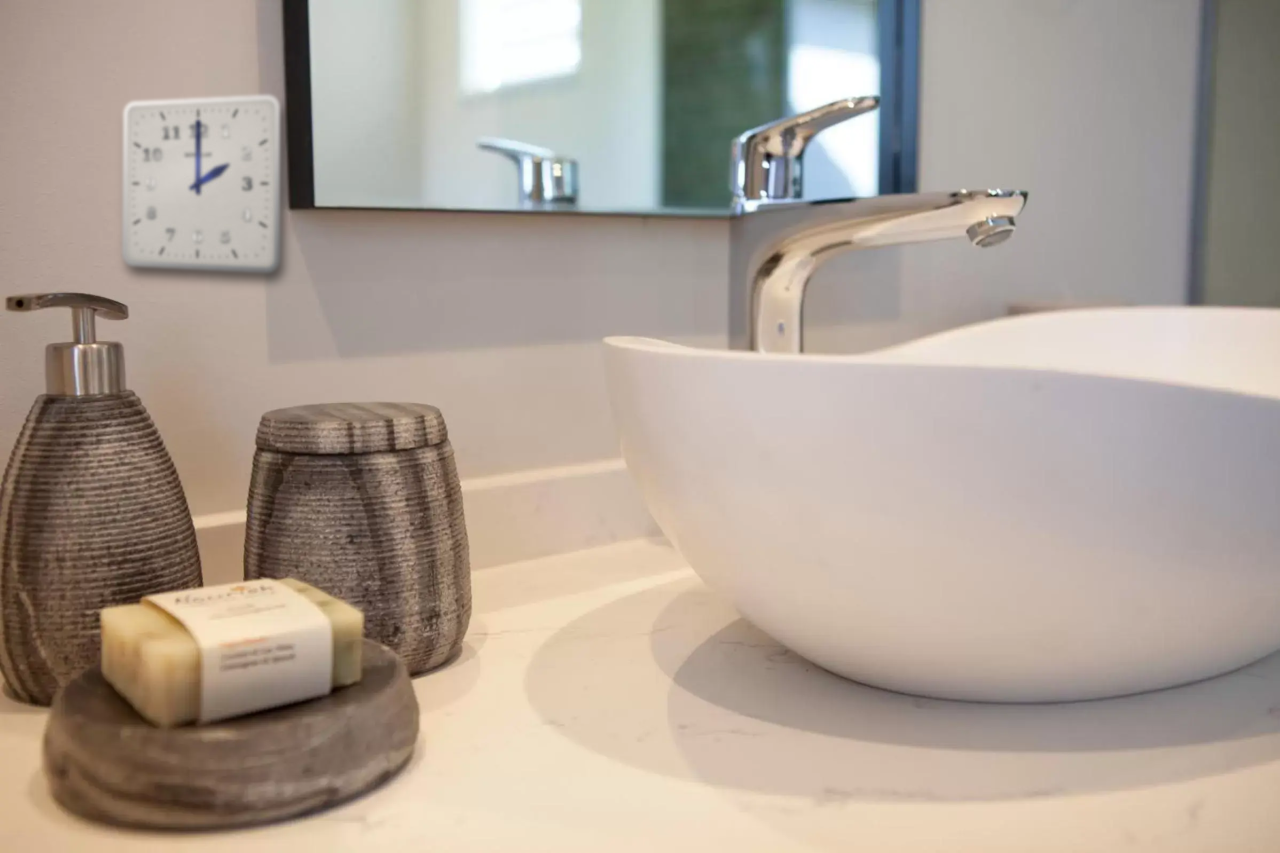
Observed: 2,00
